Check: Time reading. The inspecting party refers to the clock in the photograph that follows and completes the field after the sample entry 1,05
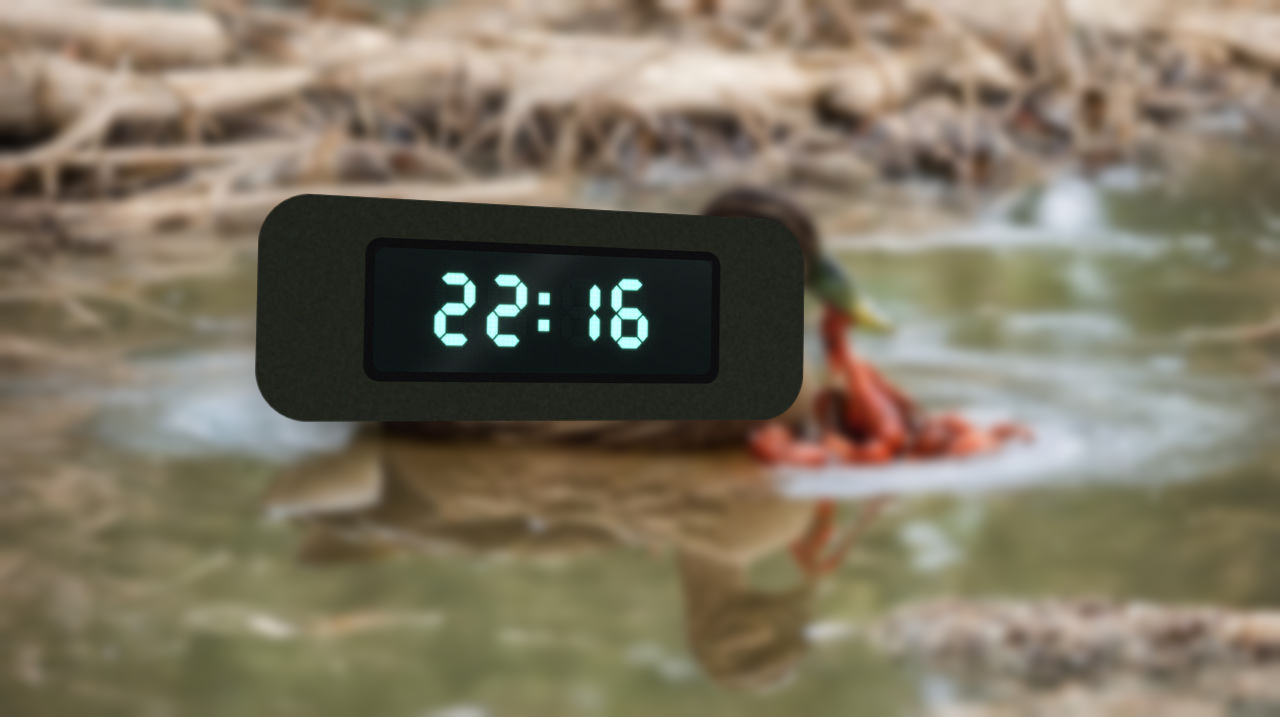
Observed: 22,16
